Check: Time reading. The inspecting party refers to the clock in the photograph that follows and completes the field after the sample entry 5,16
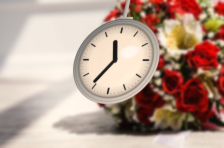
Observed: 11,36
